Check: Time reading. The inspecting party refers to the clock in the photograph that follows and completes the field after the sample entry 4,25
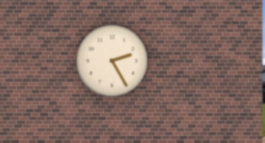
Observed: 2,25
